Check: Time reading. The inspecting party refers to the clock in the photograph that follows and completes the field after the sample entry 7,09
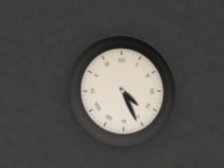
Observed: 4,26
